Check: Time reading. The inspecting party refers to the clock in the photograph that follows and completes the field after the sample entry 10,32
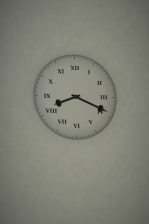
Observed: 8,19
